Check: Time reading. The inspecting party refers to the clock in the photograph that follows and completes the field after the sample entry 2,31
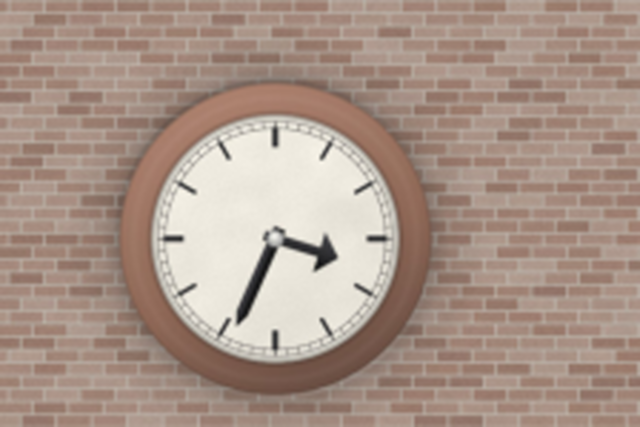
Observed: 3,34
